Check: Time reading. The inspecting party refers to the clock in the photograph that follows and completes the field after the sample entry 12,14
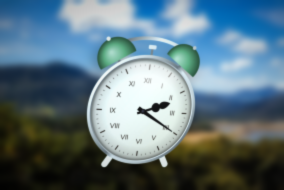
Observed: 2,20
